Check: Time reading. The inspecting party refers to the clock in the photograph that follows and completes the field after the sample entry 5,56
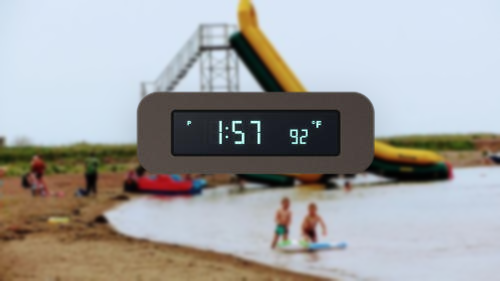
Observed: 1,57
